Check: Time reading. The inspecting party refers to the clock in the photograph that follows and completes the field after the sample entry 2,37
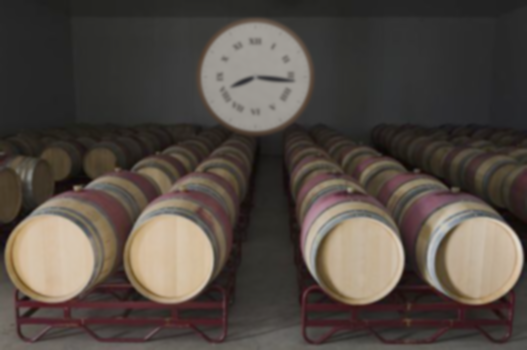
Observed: 8,16
